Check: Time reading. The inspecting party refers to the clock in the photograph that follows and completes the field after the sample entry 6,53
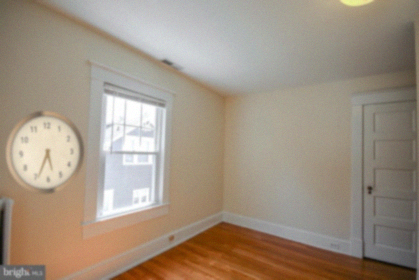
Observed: 5,34
